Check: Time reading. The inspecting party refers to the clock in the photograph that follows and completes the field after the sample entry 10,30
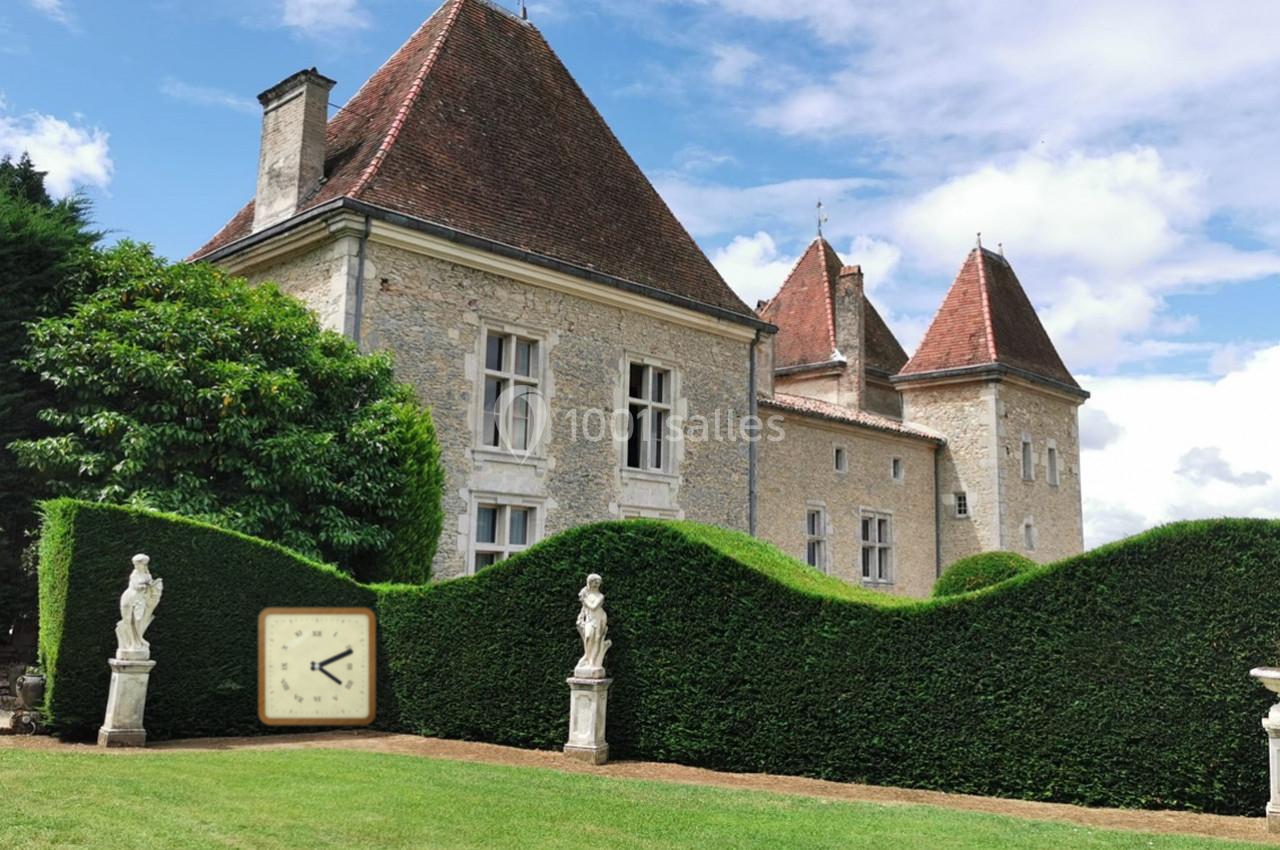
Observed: 4,11
